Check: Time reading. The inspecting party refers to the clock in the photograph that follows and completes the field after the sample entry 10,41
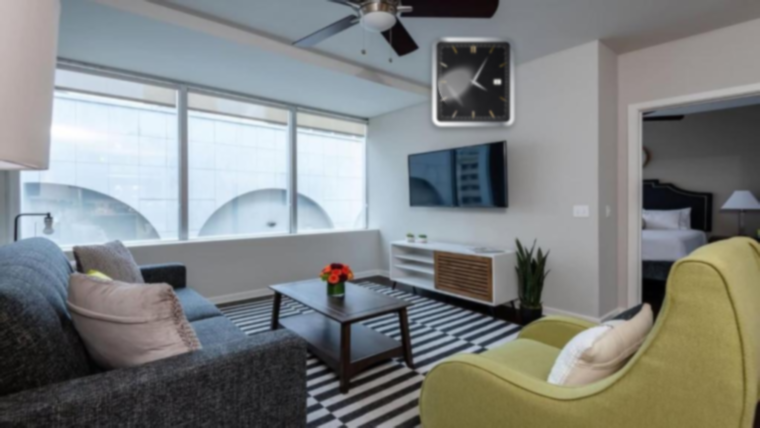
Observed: 4,05
